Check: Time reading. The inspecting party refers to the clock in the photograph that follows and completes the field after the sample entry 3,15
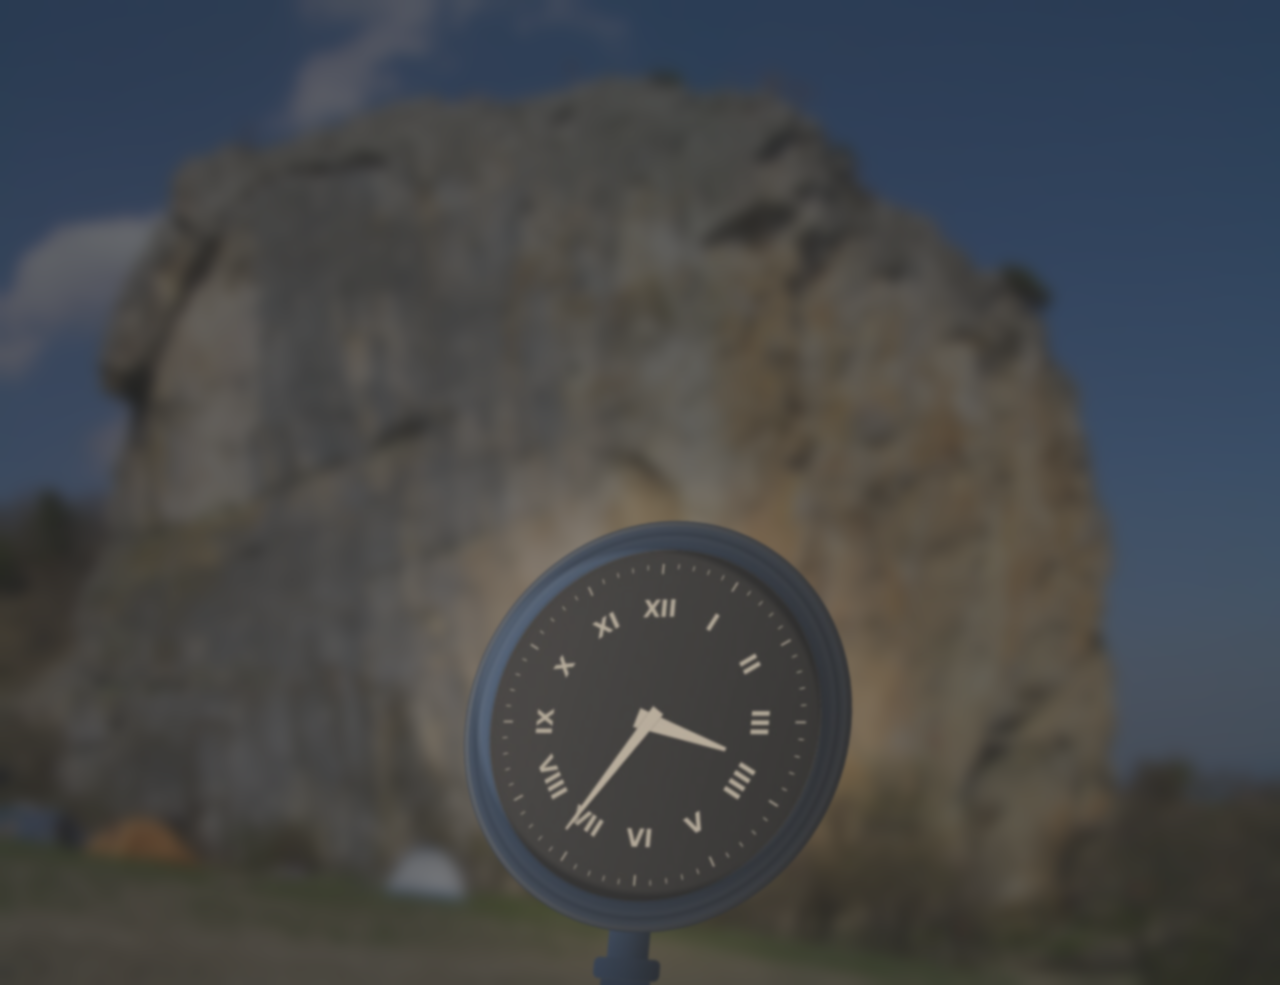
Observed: 3,36
